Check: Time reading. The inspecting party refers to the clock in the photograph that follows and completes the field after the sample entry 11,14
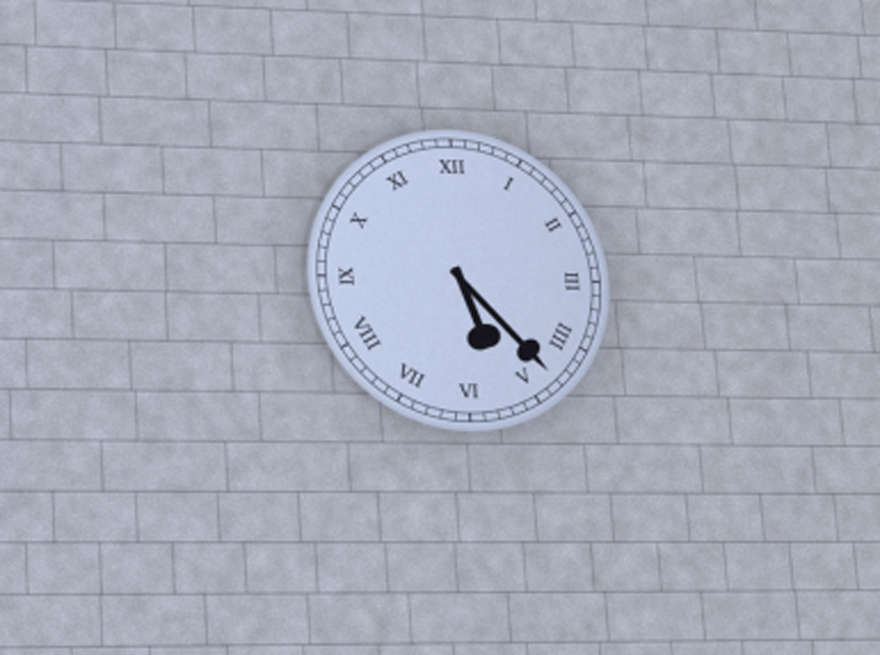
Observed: 5,23
